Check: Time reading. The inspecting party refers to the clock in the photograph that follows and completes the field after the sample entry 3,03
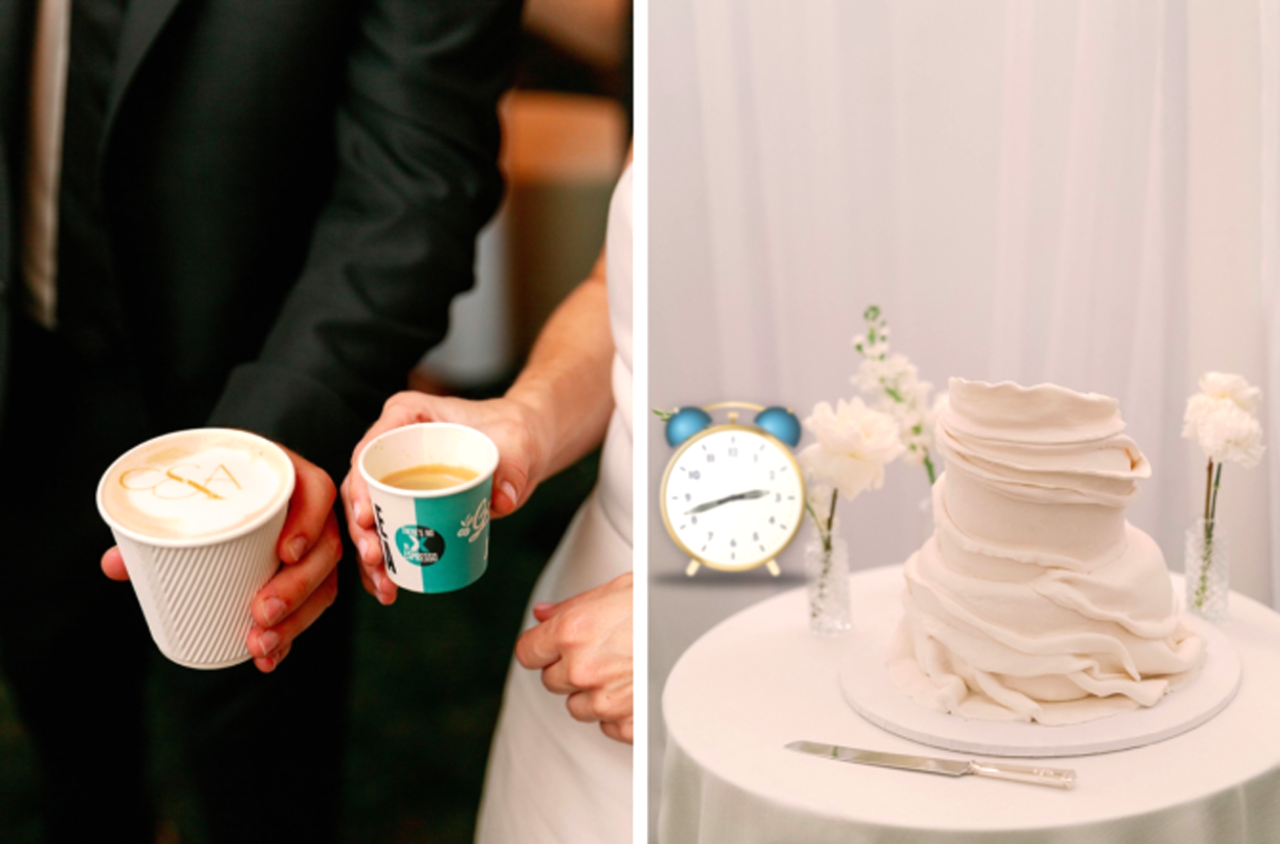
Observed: 2,42
